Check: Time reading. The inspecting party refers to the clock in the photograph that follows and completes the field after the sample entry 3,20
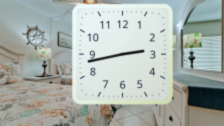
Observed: 2,43
